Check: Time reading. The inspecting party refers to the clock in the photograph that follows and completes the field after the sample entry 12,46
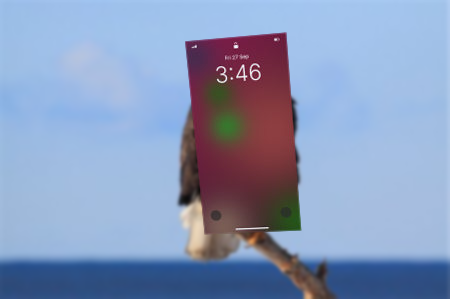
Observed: 3,46
